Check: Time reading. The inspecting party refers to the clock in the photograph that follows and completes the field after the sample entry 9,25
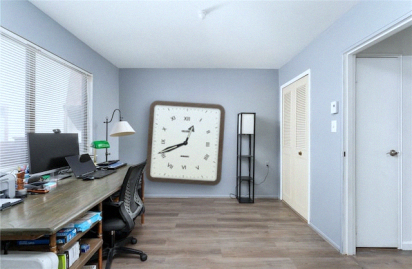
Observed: 12,41
